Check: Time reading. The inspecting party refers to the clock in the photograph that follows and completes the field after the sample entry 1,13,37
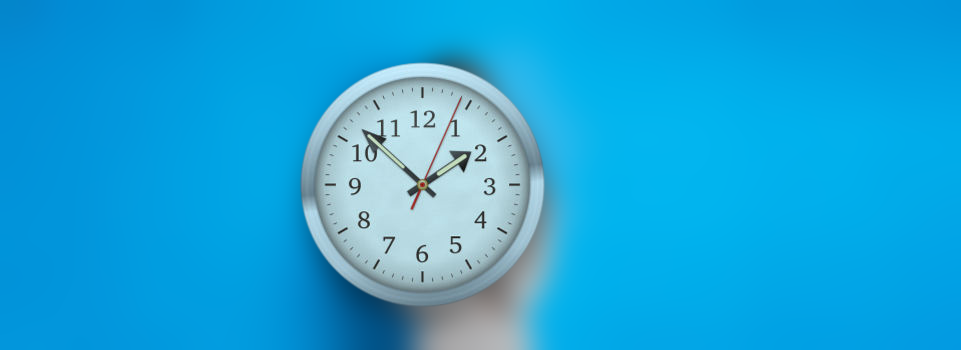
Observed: 1,52,04
